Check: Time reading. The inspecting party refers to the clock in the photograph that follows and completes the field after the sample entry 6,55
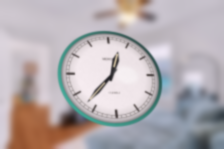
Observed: 12,37
